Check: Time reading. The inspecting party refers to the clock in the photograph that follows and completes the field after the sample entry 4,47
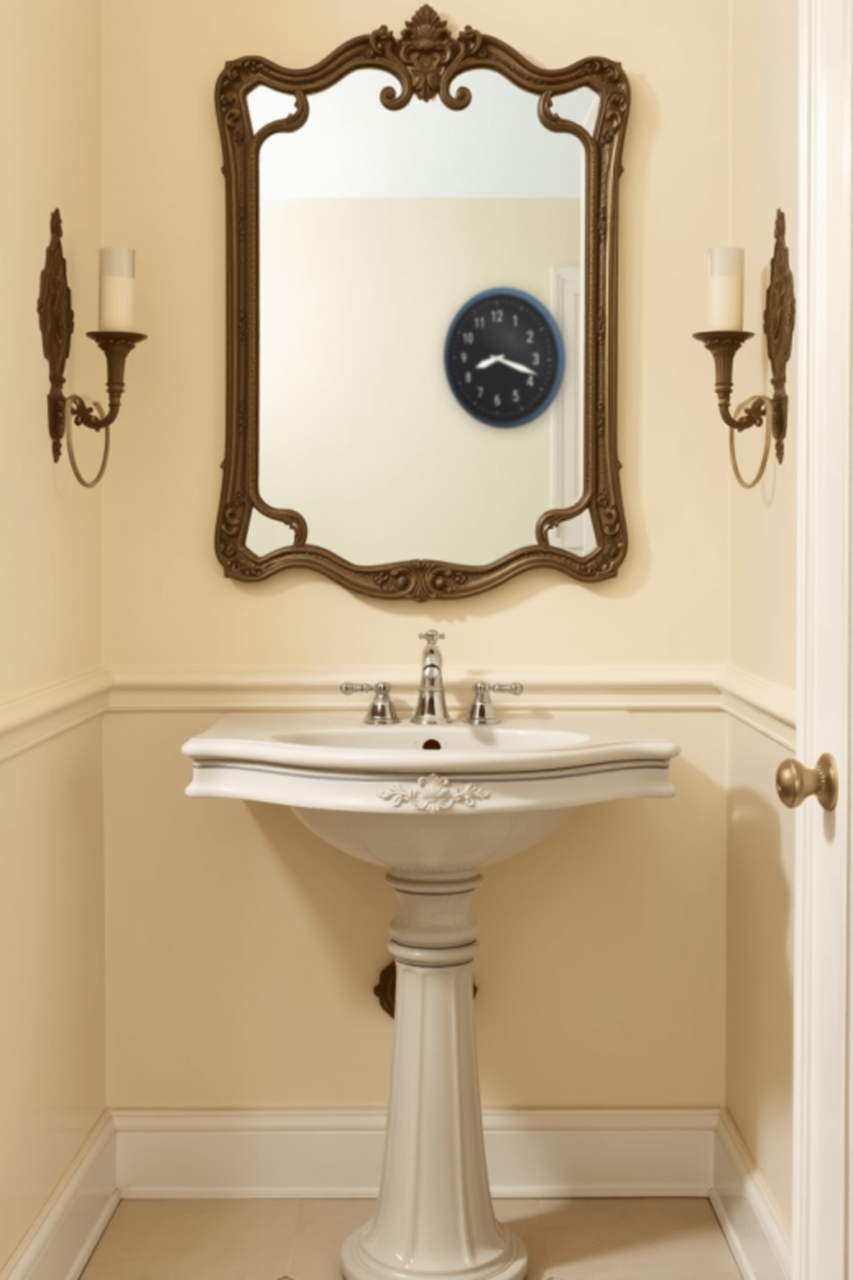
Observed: 8,18
